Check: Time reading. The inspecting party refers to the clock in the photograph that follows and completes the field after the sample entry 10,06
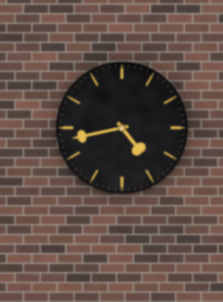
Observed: 4,43
